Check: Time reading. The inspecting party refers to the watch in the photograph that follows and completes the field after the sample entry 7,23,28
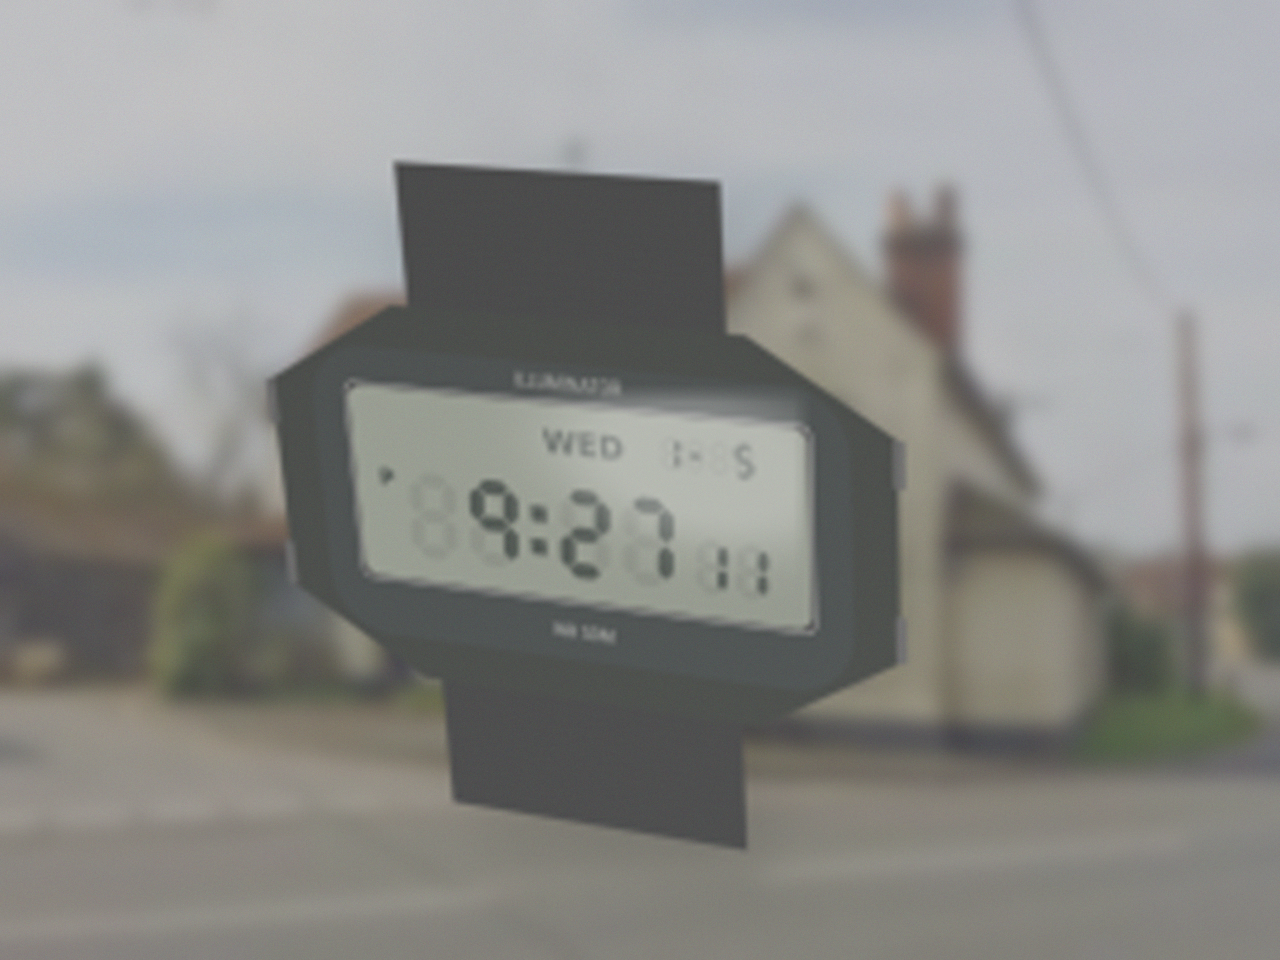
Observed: 9,27,11
